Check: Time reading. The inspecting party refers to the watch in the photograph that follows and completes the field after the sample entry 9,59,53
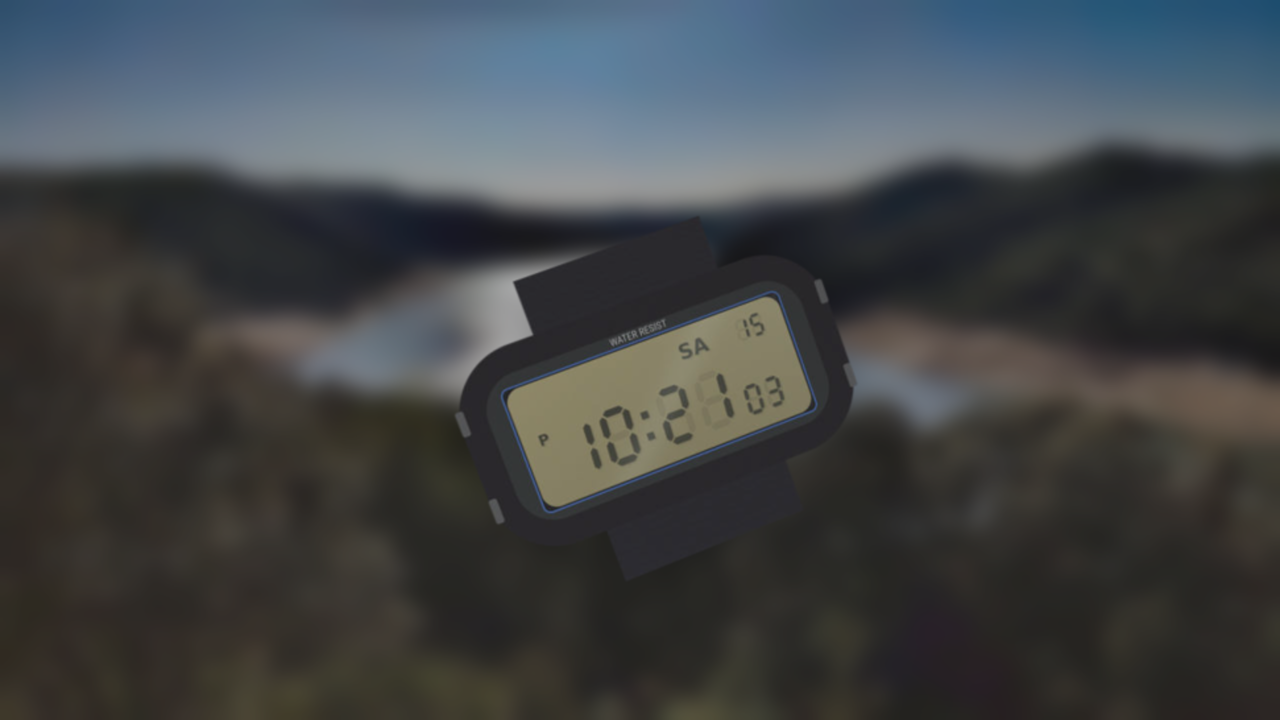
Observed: 10,21,03
